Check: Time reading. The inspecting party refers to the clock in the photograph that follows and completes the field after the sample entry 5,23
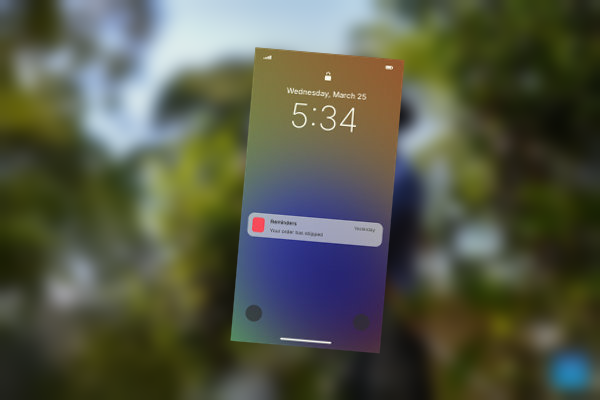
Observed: 5,34
